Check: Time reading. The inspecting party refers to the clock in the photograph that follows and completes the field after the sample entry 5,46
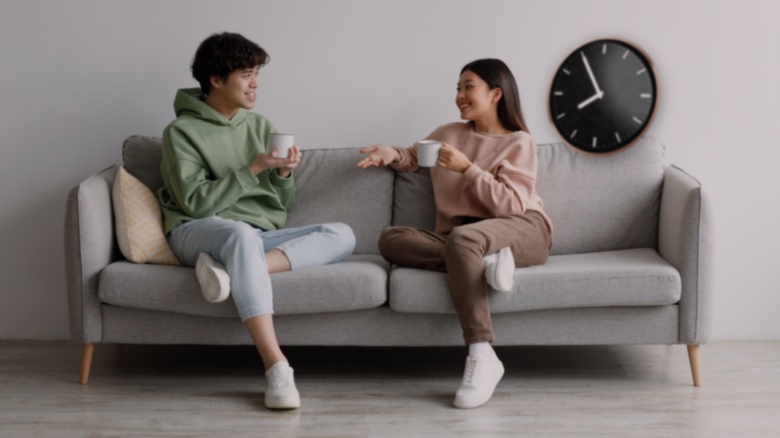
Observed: 7,55
